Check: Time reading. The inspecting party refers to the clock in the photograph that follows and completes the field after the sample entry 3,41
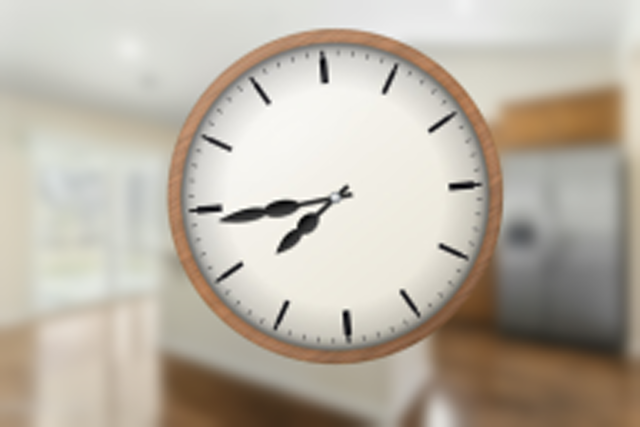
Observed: 7,44
